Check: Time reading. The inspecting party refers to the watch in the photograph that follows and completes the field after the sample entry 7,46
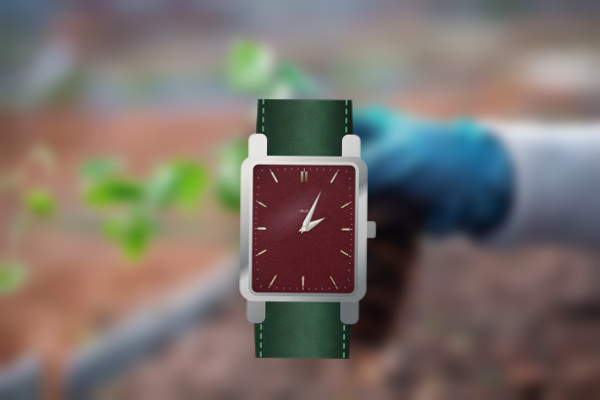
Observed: 2,04
